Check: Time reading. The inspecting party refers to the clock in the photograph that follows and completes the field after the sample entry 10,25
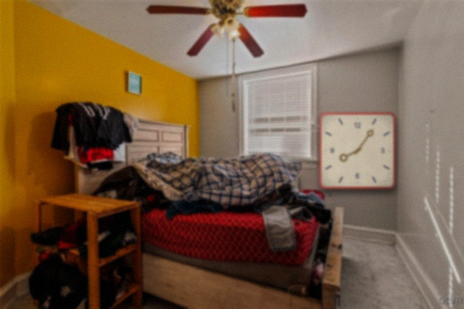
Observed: 8,06
